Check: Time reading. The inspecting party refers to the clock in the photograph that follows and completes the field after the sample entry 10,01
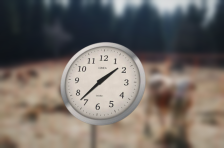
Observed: 1,37
